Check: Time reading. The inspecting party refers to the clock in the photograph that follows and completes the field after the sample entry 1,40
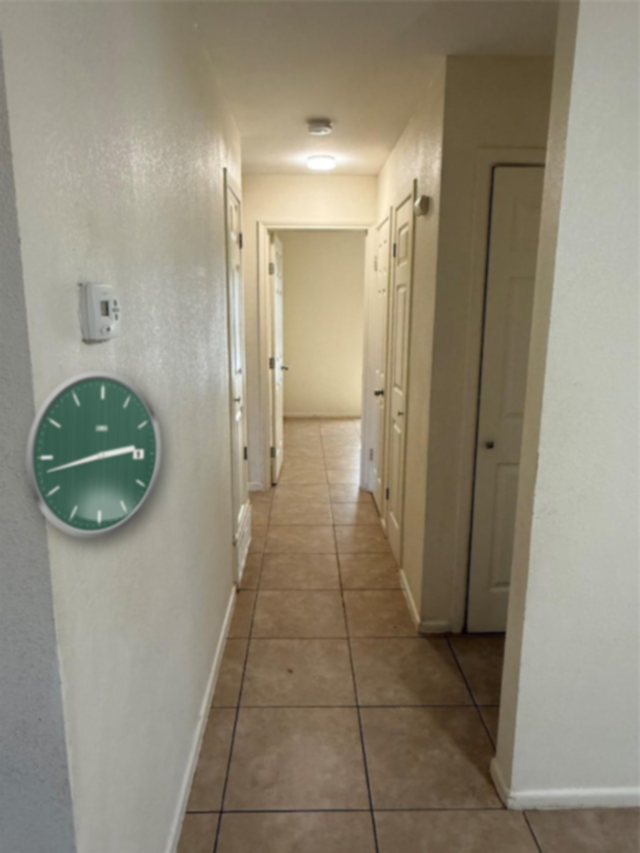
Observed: 2,43
